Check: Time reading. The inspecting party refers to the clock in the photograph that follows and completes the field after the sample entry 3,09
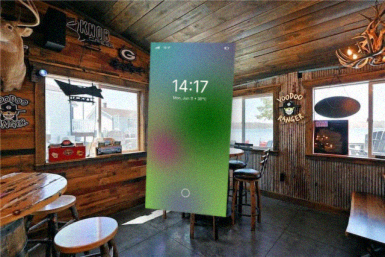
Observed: 14,17
